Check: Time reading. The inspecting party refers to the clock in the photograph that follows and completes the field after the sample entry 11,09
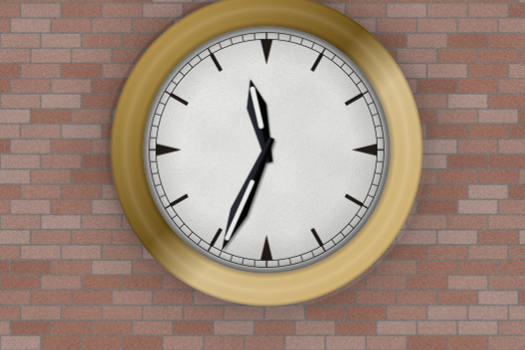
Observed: 11,34
